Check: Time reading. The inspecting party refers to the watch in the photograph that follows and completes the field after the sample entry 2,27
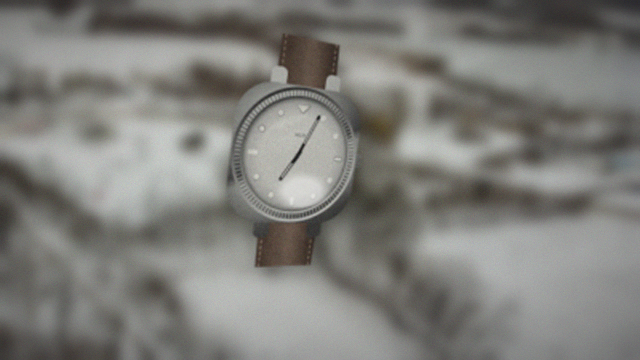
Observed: 7,04
